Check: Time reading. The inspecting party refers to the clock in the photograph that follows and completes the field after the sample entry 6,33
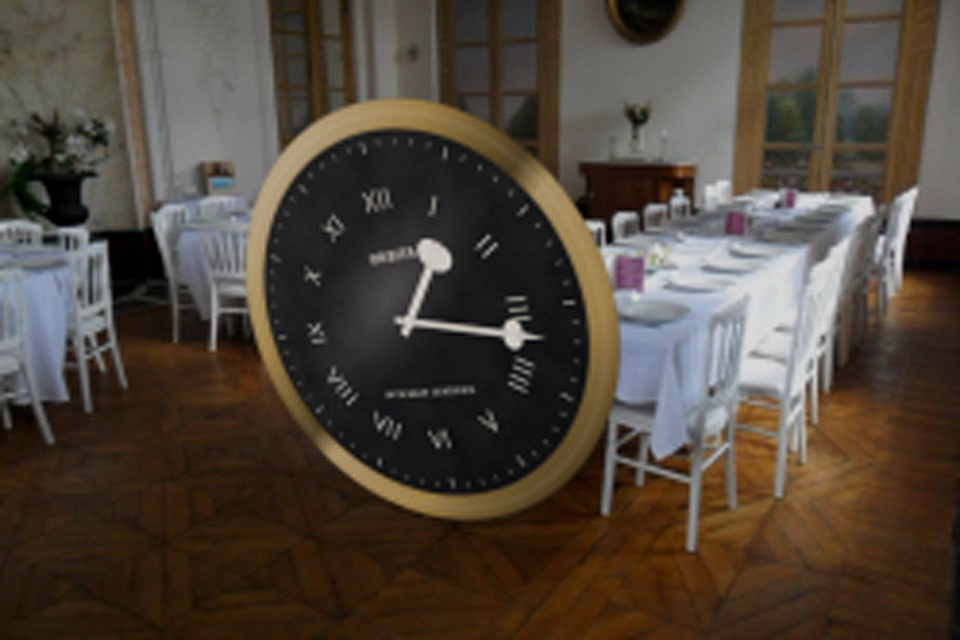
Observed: 1,17
